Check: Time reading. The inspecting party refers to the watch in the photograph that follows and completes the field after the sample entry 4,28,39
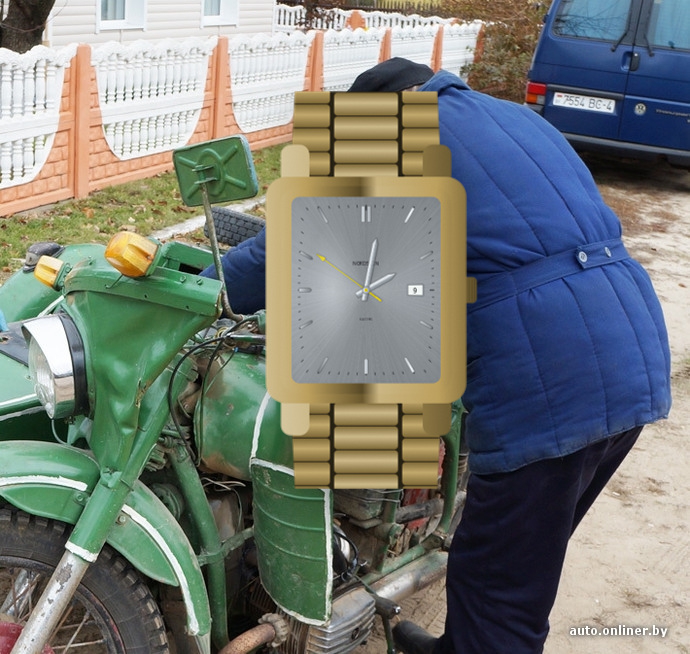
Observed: 2,01,51
